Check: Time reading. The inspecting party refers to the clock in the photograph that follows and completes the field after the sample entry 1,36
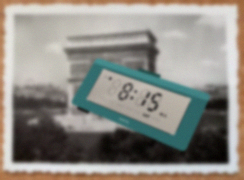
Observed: 8,15
